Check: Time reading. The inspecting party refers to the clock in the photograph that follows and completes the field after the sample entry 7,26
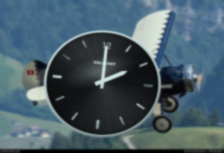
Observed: 2,00
